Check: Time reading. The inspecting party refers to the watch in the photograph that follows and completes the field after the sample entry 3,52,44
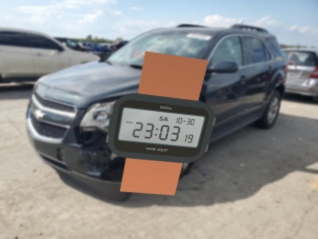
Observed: 23,03,19
